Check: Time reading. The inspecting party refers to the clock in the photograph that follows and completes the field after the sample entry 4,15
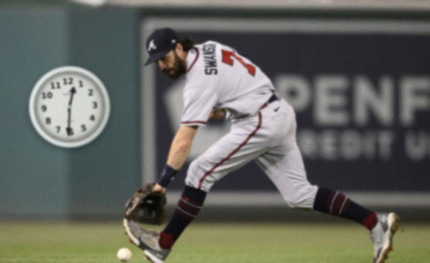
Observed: 12,31
